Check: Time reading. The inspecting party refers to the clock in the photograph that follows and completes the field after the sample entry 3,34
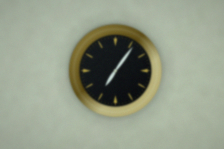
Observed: 7,06
